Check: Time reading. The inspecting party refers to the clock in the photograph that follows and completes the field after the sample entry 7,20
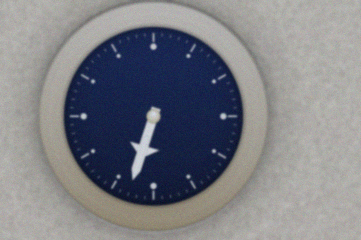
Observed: 6,33
